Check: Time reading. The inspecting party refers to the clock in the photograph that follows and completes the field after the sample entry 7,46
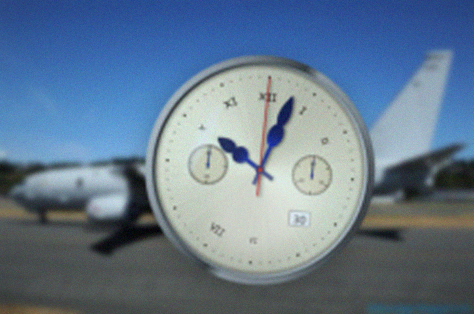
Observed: 10,03
